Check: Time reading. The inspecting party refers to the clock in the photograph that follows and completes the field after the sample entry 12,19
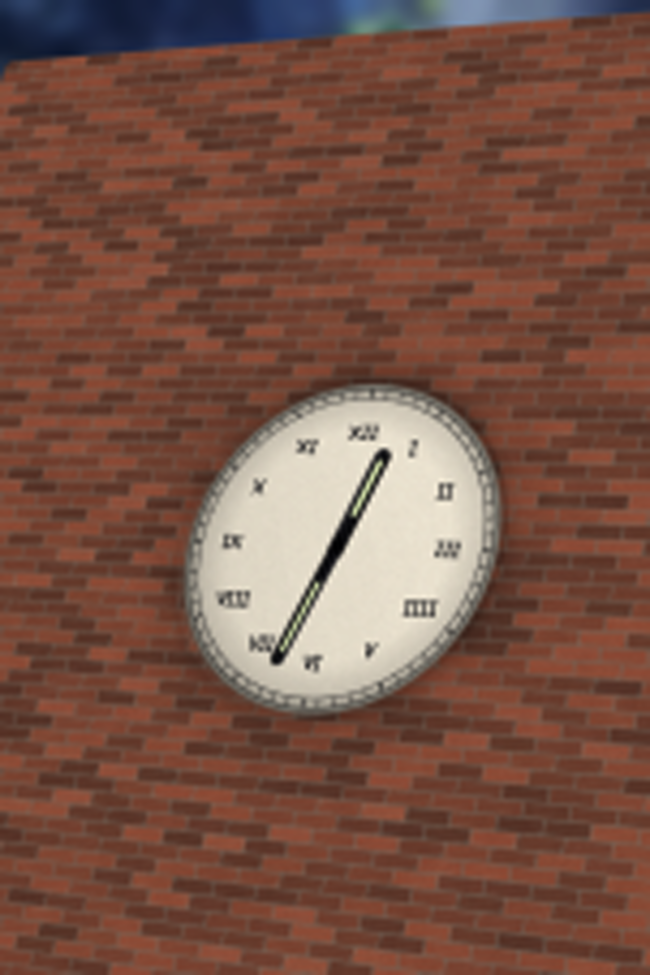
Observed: 12,33
